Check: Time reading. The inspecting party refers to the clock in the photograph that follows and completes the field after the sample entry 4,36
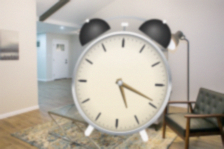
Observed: 5,19
